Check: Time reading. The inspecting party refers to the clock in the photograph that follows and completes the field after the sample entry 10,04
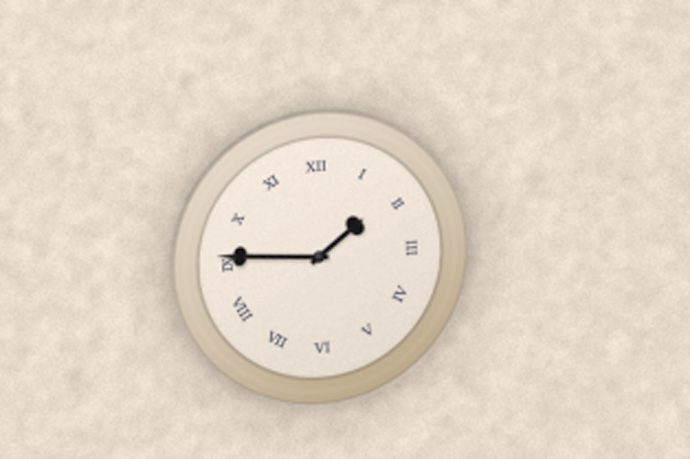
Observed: 1,46
